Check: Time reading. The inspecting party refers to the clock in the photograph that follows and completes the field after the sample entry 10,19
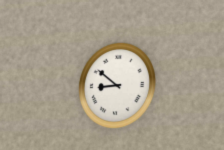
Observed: 8,51
